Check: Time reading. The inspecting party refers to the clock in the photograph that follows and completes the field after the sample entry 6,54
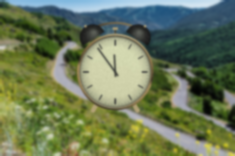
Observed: 11,54
